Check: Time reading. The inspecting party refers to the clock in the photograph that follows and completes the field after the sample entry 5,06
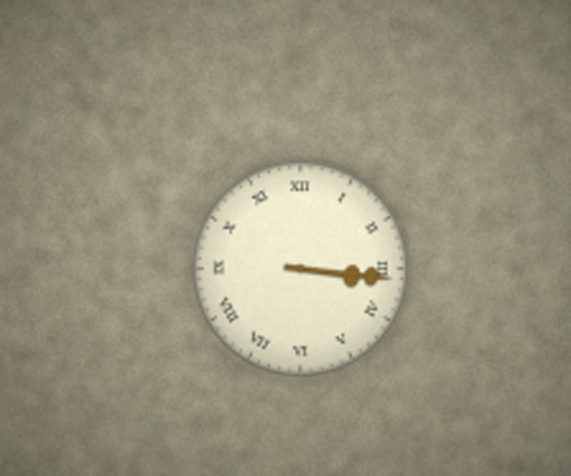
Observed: 3,16
